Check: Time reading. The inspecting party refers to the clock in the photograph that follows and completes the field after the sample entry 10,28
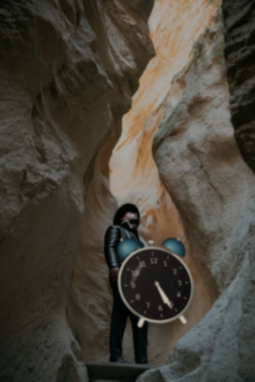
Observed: 5,26
